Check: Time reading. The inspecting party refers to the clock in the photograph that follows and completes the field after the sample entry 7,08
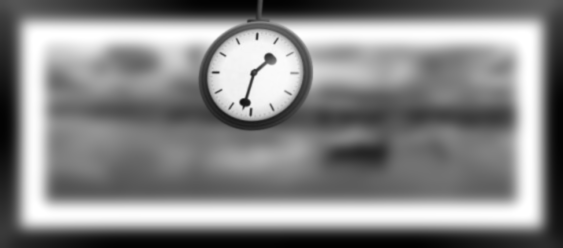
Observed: 1,32
